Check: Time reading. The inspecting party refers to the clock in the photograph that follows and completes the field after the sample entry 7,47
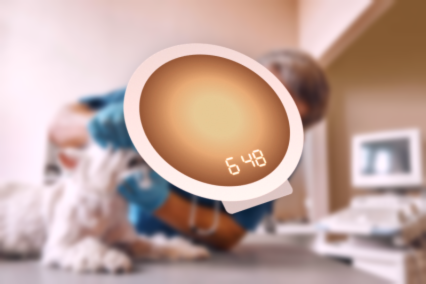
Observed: 6,48
